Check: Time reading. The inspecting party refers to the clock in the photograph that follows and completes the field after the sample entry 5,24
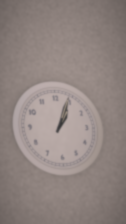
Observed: 1,04
